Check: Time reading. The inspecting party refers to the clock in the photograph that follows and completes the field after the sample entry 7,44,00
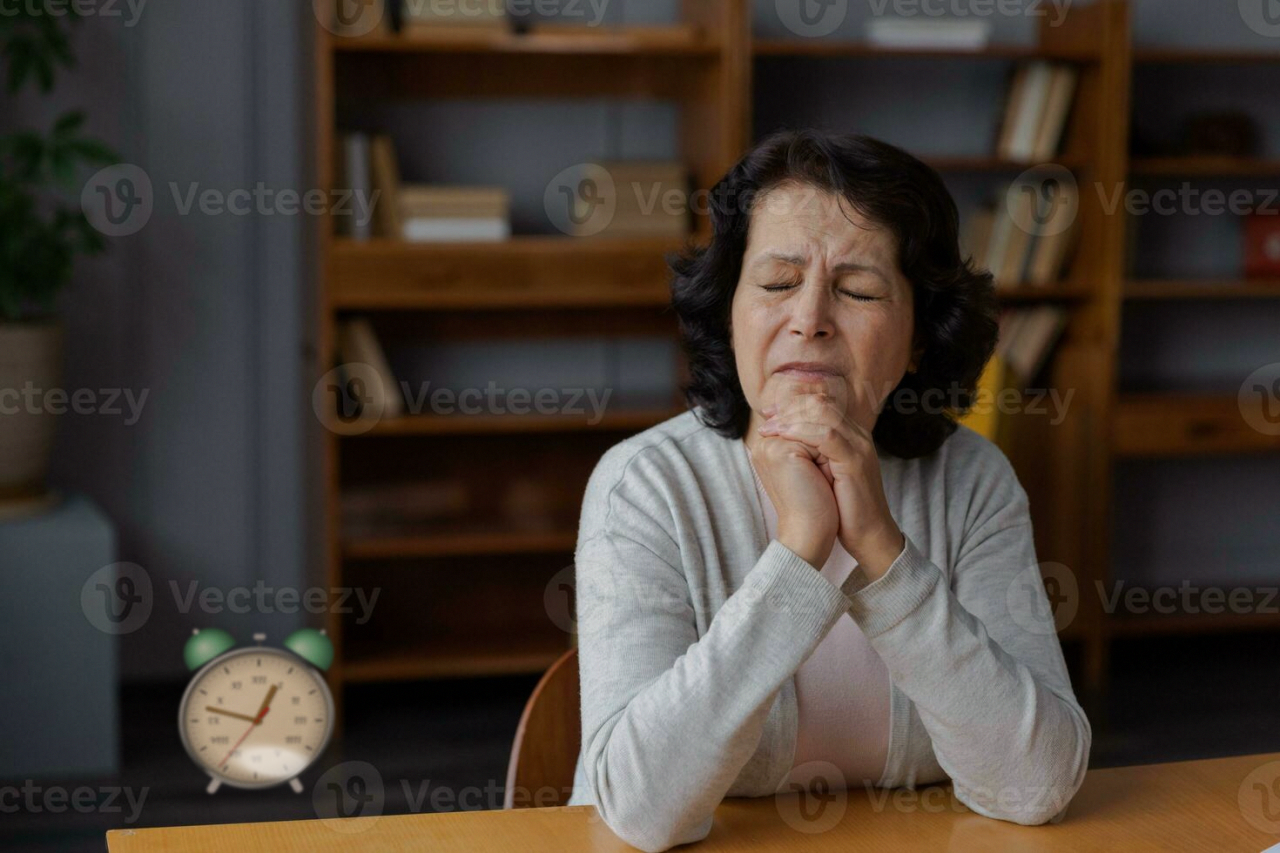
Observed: 12,47,36
